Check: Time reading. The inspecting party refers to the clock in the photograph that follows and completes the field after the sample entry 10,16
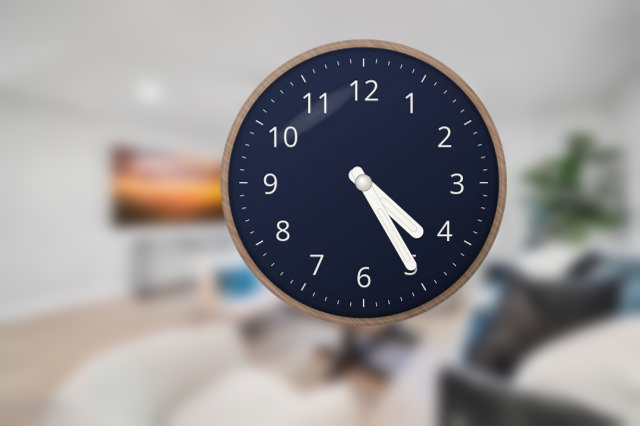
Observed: 4,25
